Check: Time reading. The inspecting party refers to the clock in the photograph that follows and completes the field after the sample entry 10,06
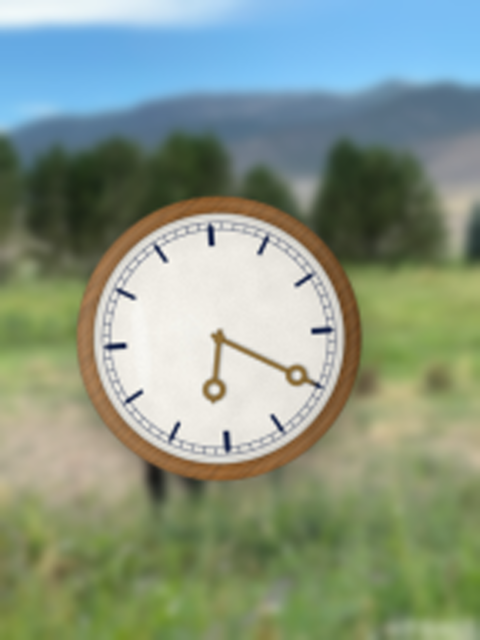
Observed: 6,20
